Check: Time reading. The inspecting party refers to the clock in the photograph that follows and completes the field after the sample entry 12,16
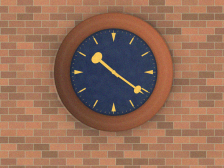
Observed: 10,21
